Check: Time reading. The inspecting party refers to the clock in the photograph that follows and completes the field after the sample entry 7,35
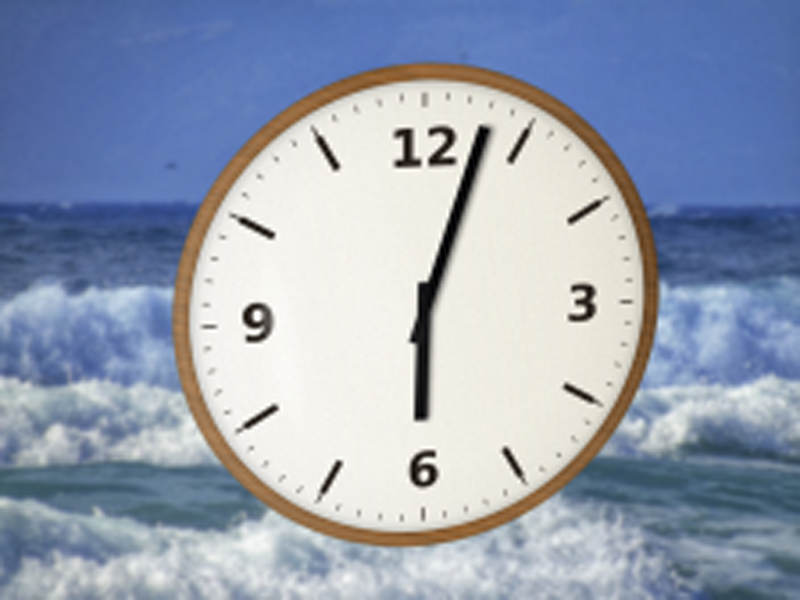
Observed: 6,03
